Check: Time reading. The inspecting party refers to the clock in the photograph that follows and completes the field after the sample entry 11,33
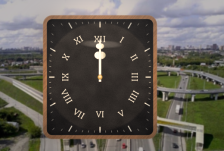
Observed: 12,00
